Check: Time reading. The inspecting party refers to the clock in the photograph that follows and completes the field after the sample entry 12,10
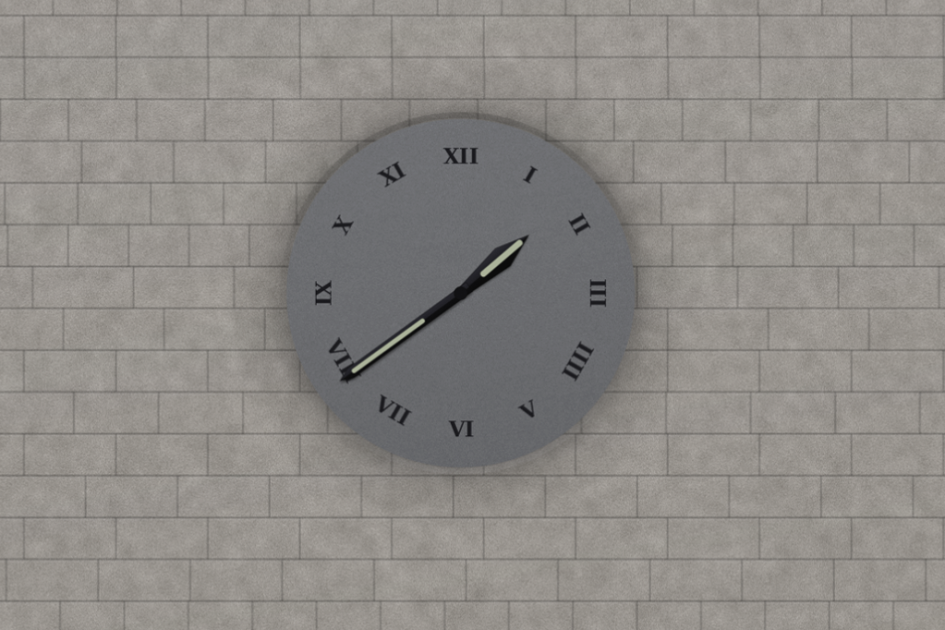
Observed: 1,39
